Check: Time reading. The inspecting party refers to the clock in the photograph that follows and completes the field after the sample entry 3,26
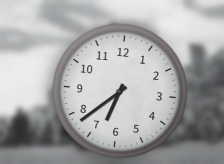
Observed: 6,38
